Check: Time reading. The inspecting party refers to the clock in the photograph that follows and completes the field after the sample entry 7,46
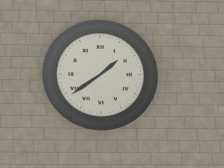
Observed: 1,39
